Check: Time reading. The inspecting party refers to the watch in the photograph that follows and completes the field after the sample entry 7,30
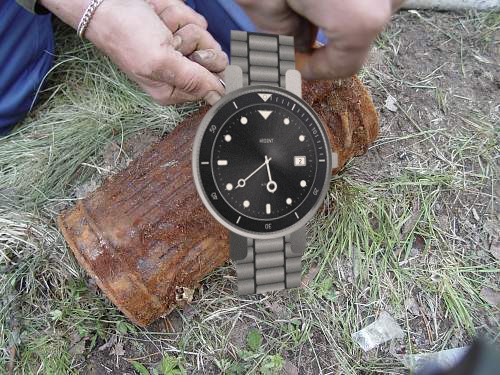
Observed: 5,39
